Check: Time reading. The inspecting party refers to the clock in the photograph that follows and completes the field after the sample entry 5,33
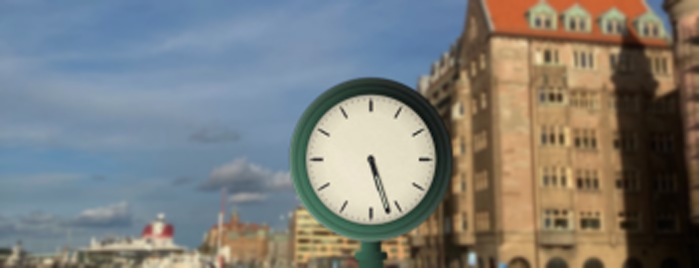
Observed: 5,27
